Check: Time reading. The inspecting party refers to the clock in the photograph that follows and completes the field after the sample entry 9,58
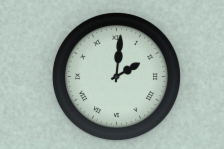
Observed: 2,01
